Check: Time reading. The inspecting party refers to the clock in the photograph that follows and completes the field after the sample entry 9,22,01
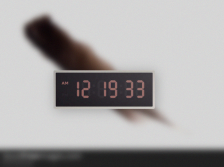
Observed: 12,19,33
